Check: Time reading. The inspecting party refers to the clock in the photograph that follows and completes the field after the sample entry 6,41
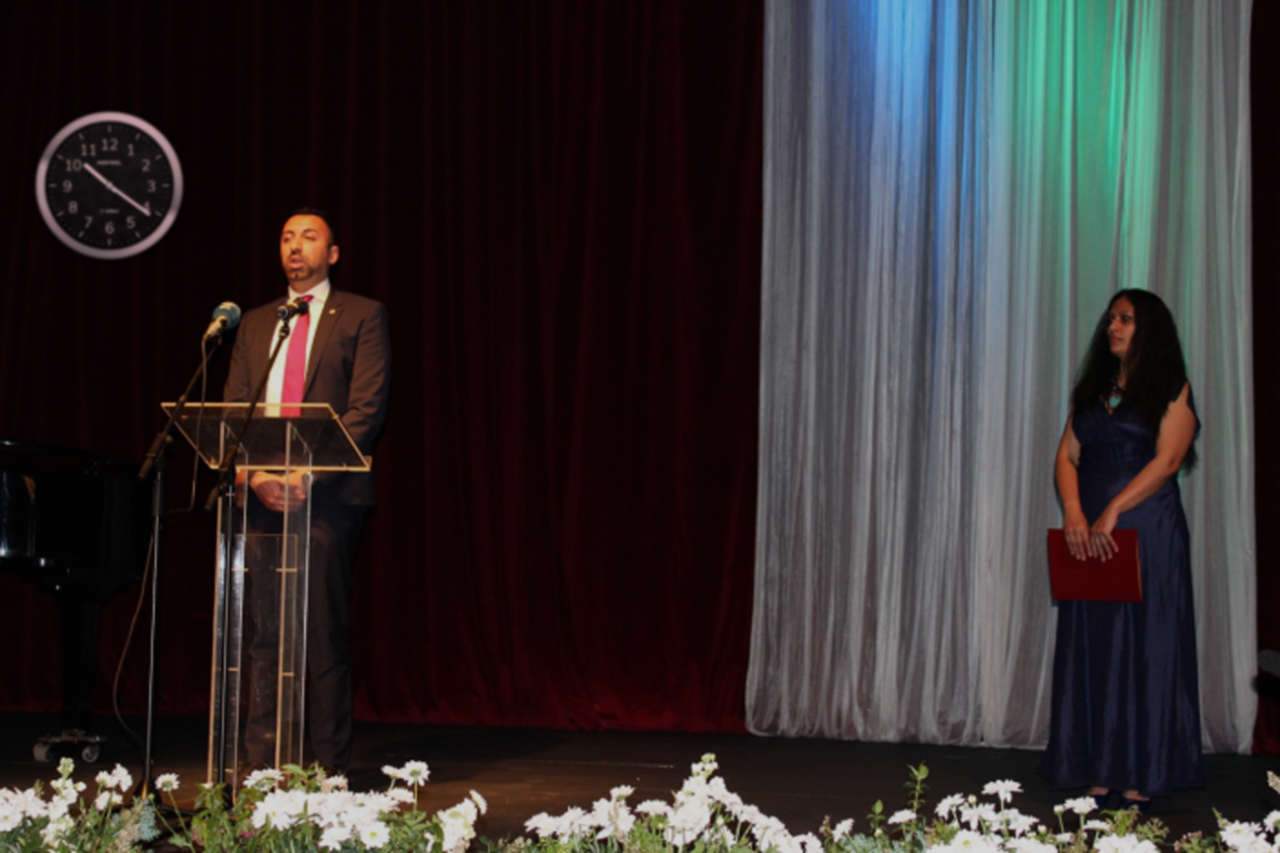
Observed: 10,21
